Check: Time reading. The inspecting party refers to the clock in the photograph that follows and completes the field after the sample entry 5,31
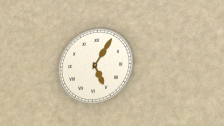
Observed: 5,05
